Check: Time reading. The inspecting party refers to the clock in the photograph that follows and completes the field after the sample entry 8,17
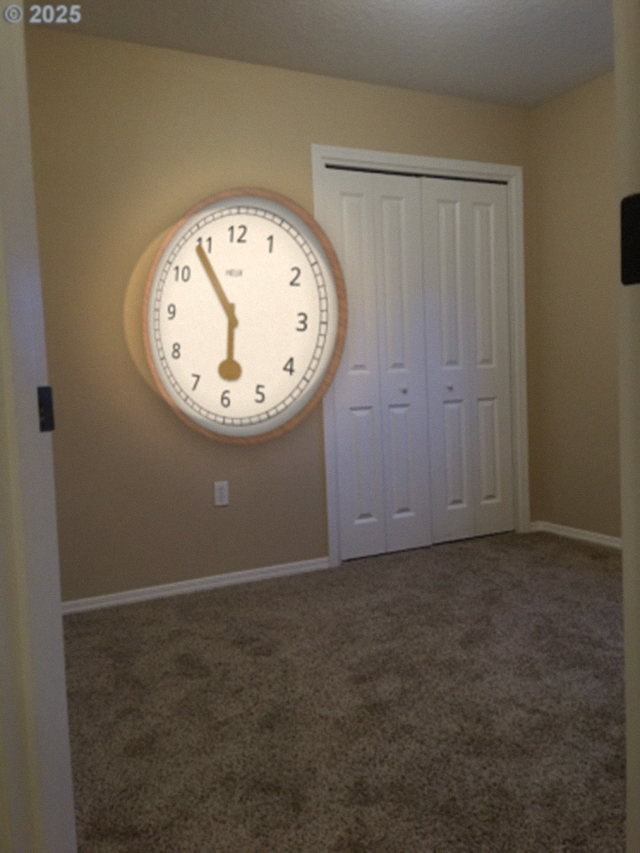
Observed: 5,54
